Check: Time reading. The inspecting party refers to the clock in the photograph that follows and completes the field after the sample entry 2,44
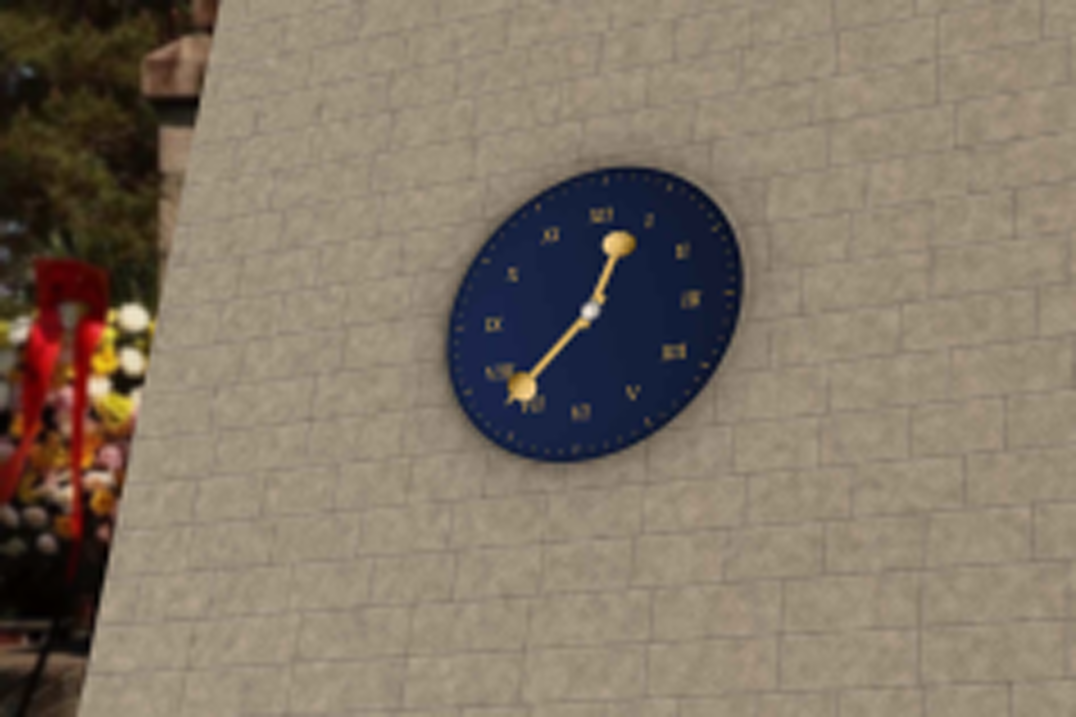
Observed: 12,37
